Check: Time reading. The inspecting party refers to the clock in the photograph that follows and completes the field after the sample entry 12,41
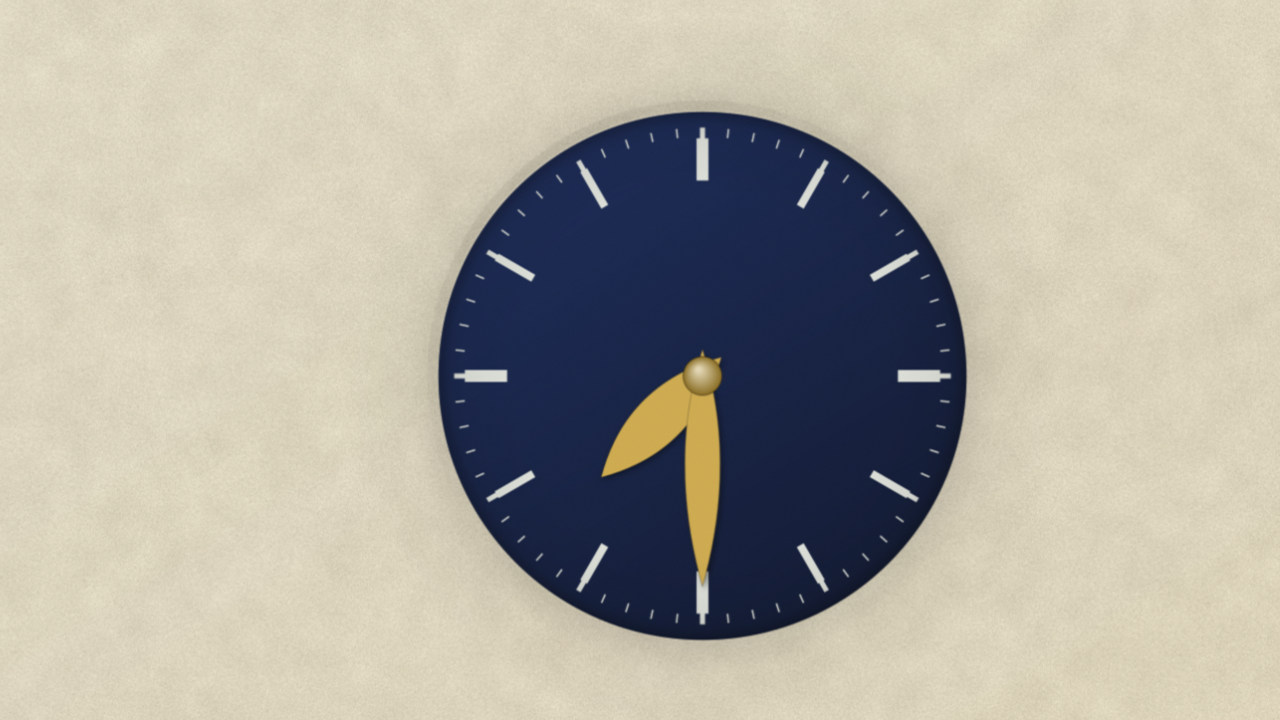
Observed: 7,30
